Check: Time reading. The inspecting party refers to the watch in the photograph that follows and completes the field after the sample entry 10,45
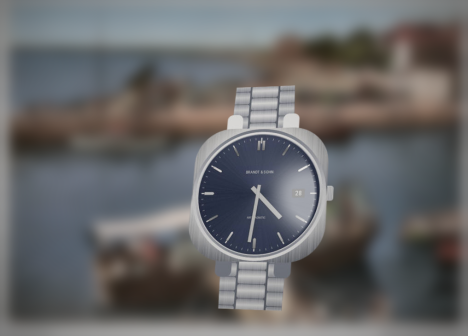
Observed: 4,31
